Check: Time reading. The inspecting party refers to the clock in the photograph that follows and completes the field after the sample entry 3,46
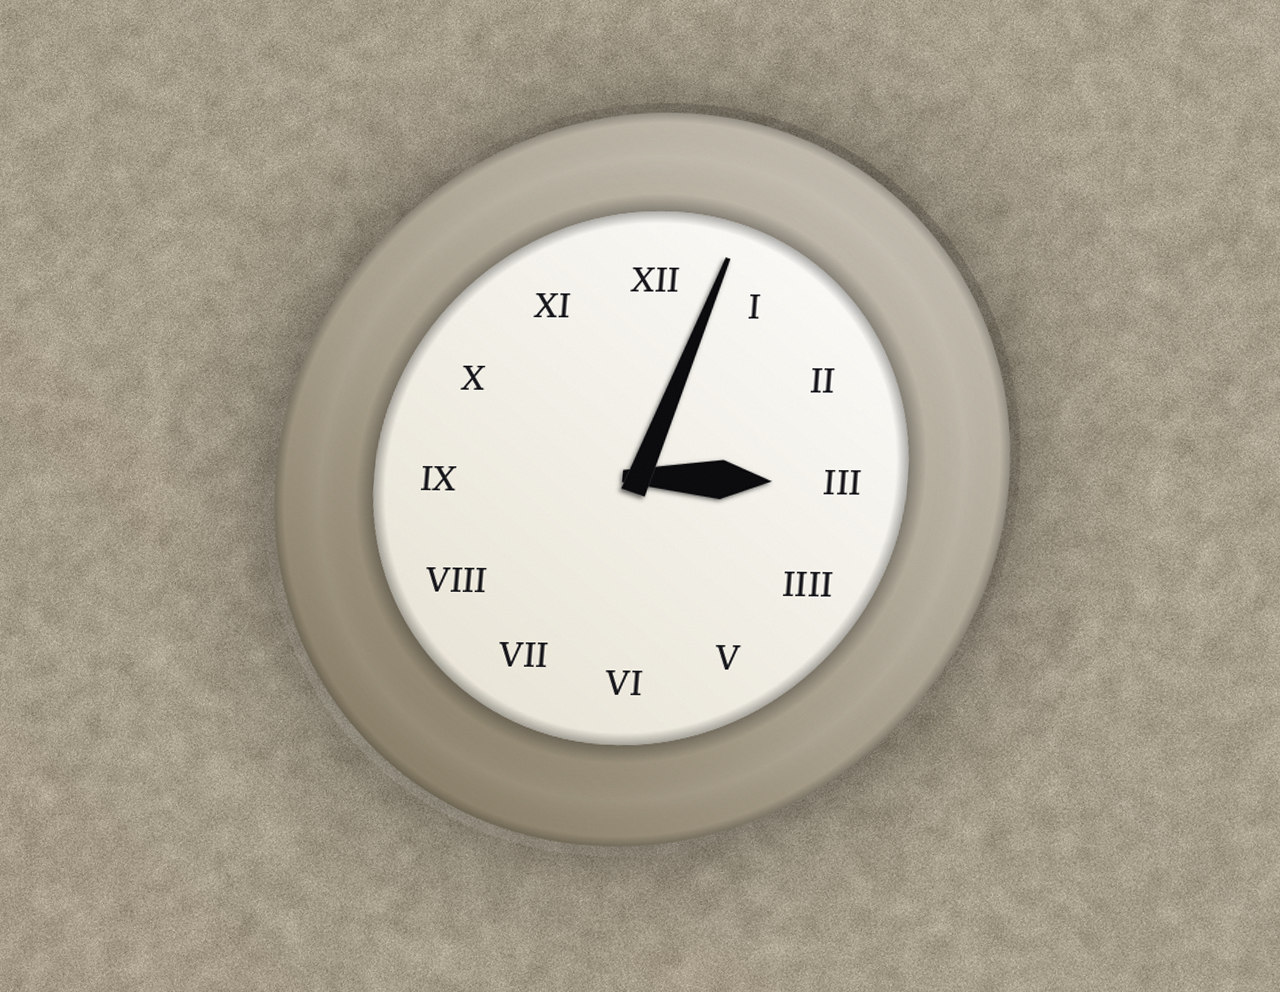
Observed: 3,03
